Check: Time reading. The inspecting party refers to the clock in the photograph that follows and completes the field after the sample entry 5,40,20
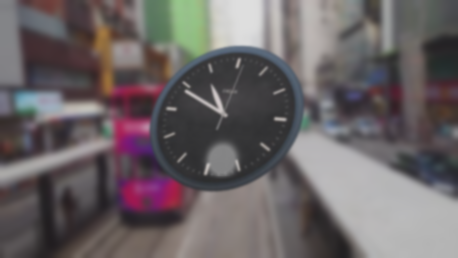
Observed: 10,49,01
